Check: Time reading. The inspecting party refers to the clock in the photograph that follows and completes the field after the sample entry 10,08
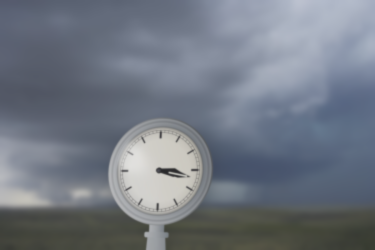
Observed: 3,17
